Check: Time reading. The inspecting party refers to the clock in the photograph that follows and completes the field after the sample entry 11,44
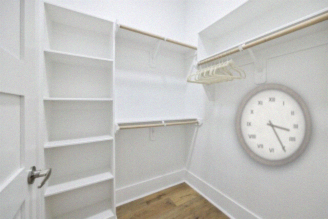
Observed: 3,25
